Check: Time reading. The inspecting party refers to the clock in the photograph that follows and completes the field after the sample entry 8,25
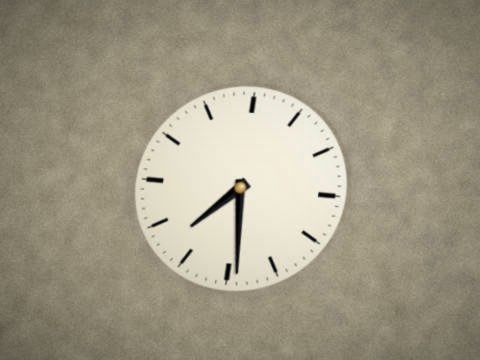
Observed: 7,29
